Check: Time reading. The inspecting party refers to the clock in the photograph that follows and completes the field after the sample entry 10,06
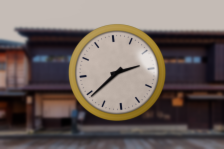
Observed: 2,39
